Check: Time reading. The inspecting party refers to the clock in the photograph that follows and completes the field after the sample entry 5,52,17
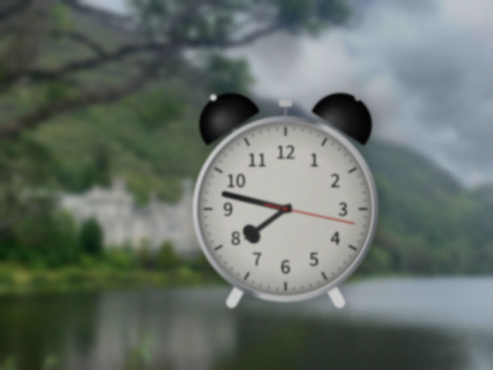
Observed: 7,47,17
